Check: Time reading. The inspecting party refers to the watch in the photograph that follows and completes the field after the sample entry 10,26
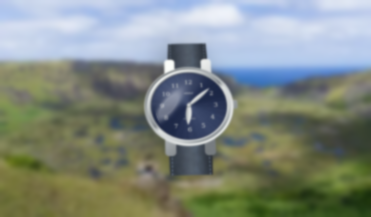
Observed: 6,08
